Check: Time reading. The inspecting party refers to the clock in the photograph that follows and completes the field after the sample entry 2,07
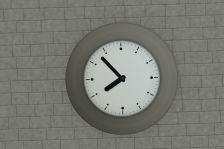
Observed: 7,53
